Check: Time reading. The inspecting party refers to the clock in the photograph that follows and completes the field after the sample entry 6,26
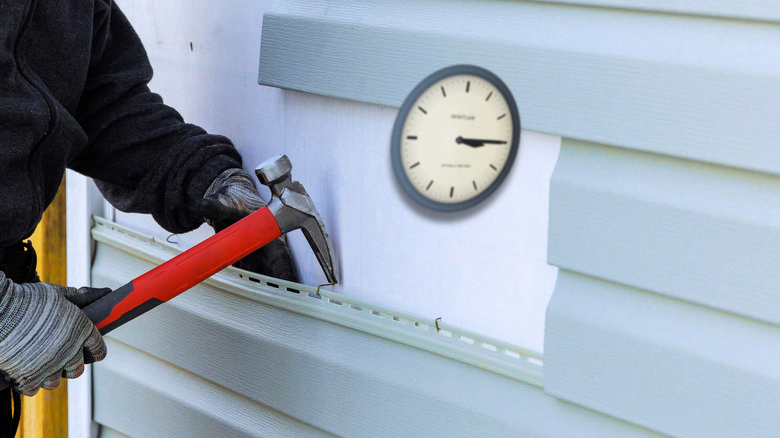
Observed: 3,15
